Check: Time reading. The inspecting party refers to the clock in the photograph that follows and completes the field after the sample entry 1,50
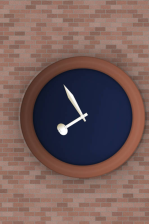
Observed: 7,55
